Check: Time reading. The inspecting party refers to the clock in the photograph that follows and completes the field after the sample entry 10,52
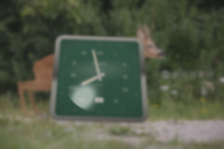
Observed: 7,58
